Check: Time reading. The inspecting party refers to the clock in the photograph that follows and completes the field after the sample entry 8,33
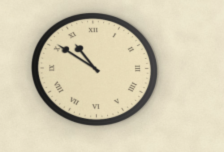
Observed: 10,51
